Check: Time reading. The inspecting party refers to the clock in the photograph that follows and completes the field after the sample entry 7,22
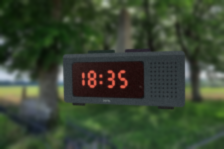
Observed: 18,35
